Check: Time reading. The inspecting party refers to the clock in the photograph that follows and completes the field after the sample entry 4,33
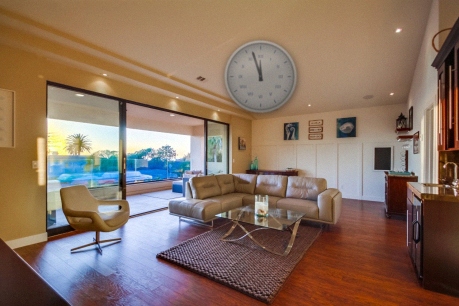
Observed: 11,57
